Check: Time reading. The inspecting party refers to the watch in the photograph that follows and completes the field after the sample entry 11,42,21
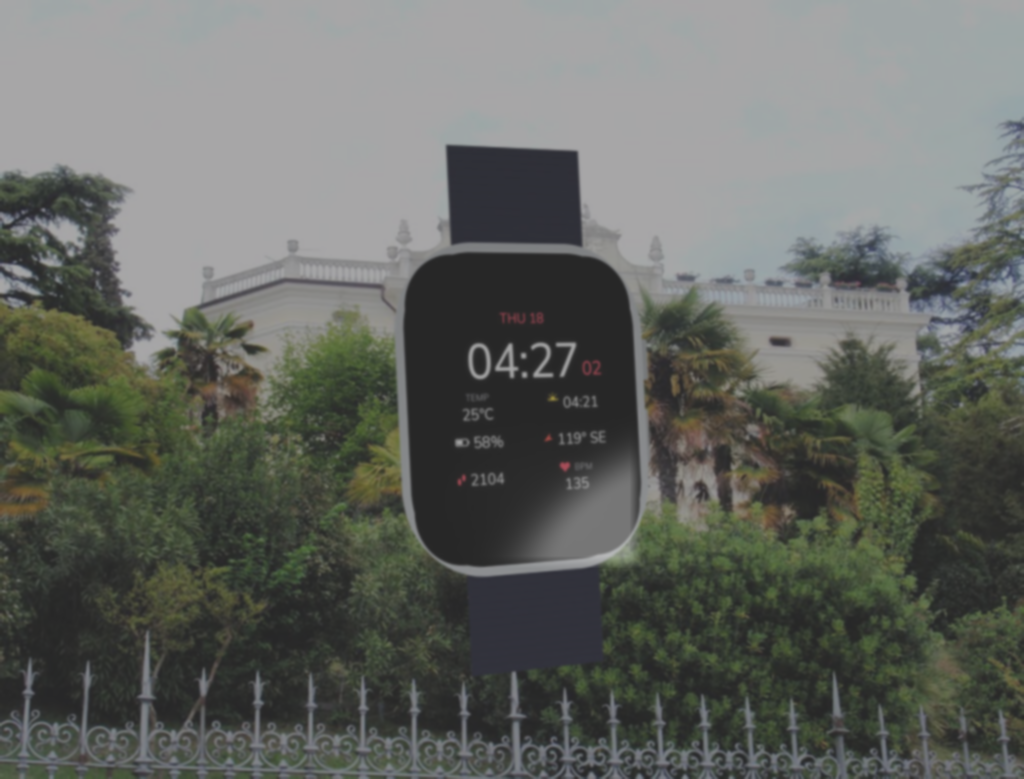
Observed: 4,27,02
